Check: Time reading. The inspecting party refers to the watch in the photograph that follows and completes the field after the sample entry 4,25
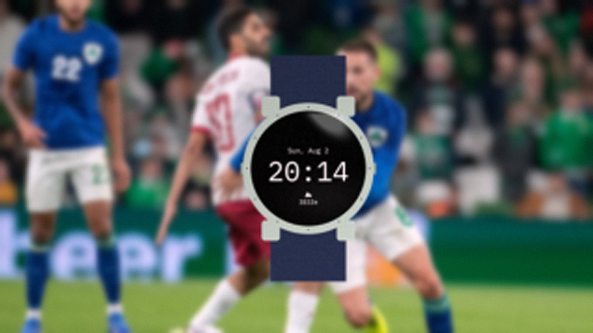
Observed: 20,14
